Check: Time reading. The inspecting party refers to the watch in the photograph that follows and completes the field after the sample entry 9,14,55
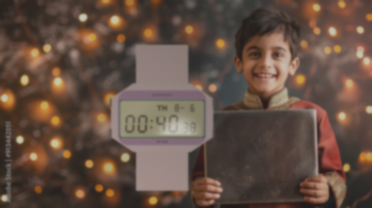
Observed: 0,40,38
